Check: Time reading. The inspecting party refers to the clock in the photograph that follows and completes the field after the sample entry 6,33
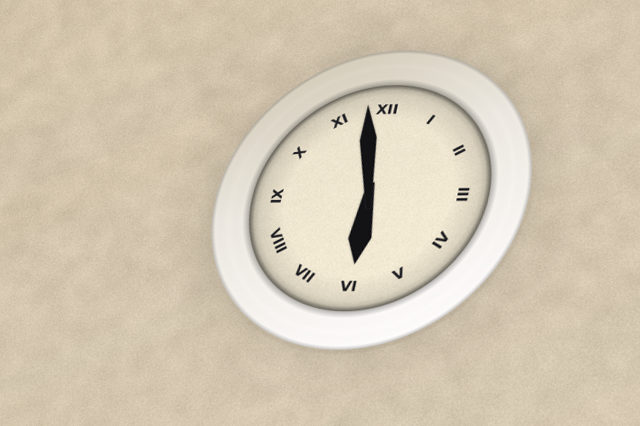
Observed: 5,58
